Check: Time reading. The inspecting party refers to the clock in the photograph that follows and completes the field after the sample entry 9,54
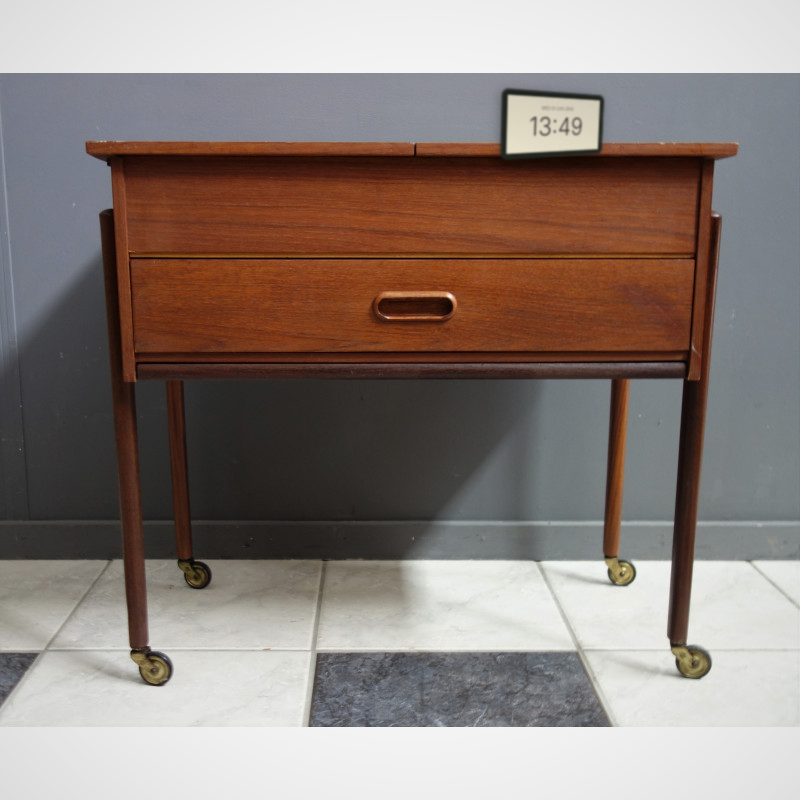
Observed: 13,49
